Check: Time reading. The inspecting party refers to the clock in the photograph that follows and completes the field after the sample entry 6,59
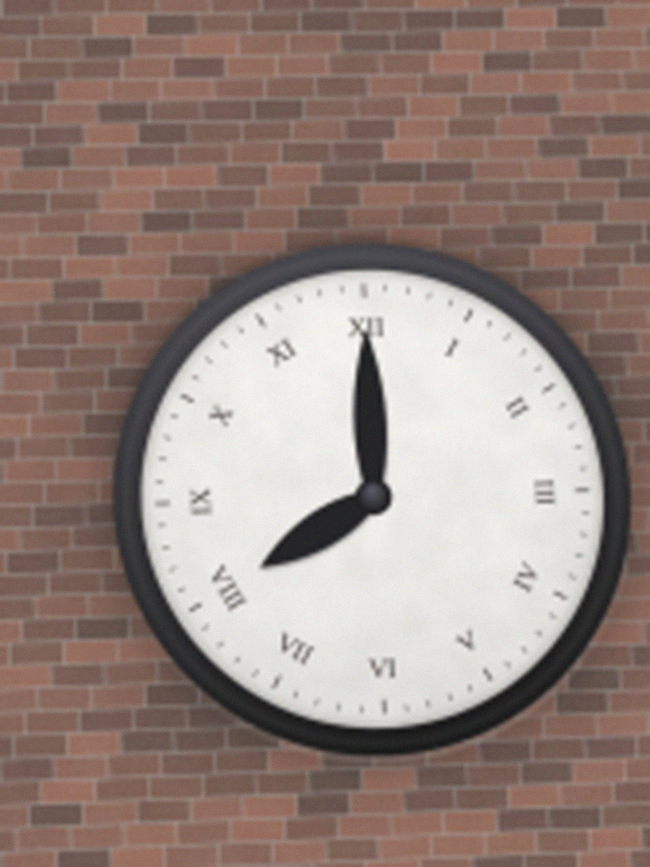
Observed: 8,00
